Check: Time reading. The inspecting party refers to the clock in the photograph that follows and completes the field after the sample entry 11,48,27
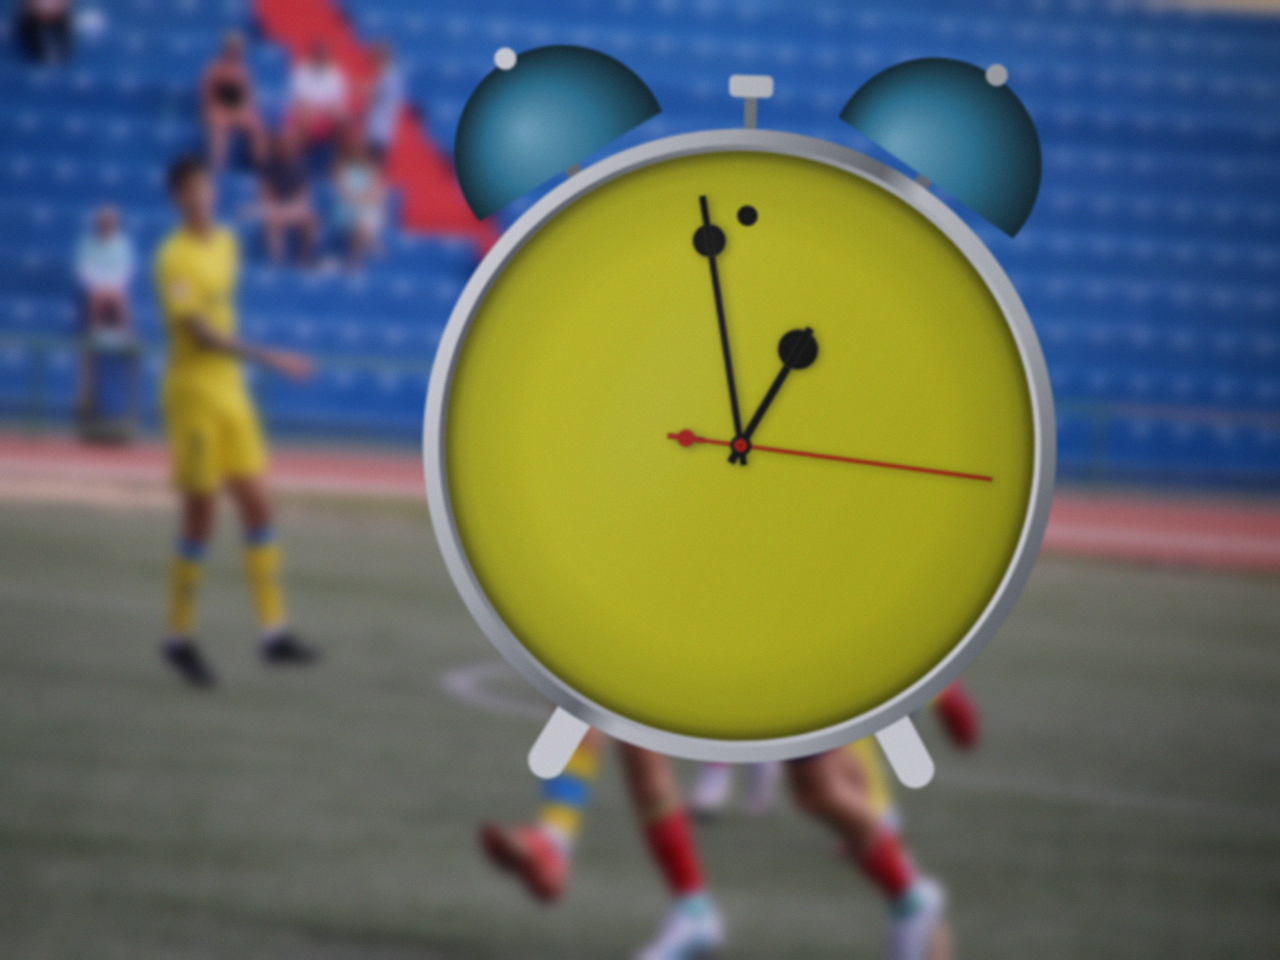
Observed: 12,58,16
